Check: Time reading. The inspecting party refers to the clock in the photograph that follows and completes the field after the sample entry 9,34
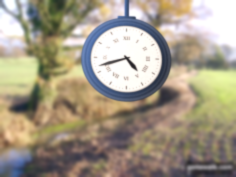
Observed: 4,42
